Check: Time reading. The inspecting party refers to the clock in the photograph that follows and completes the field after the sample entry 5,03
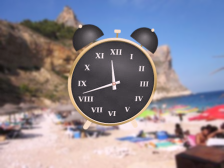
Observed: 11,42
